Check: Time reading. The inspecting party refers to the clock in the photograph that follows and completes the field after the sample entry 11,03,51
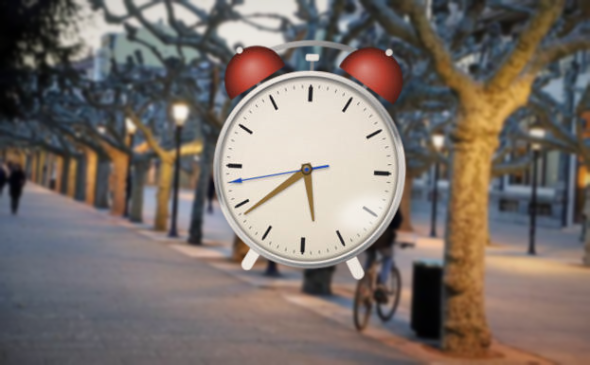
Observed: 5,38,43
